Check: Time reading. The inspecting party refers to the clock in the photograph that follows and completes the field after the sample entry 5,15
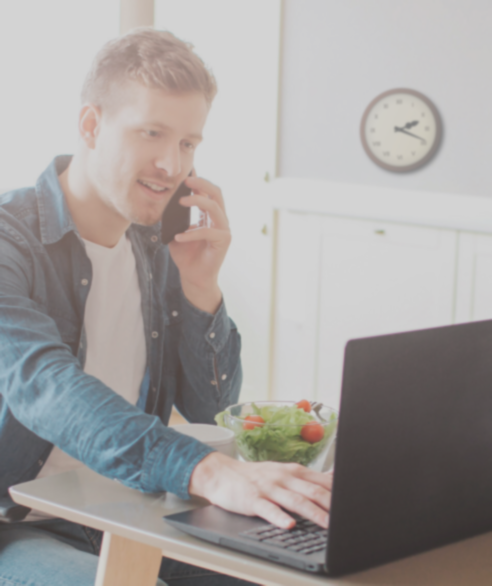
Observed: 2,19
